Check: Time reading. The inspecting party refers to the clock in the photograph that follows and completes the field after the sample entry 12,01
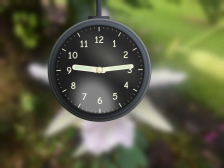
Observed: 9,14
